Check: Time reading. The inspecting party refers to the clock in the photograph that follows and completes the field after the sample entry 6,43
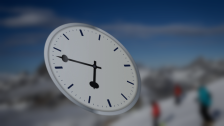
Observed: 6,48
